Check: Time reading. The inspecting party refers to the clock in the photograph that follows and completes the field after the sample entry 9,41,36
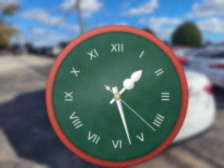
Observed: 1,27,22
